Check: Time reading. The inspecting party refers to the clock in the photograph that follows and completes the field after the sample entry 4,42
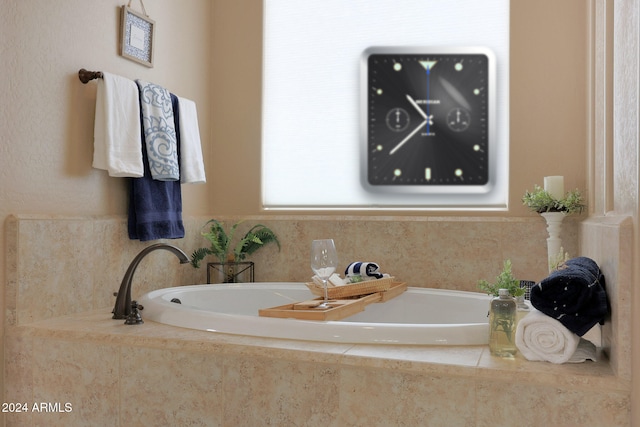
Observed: 10,38
